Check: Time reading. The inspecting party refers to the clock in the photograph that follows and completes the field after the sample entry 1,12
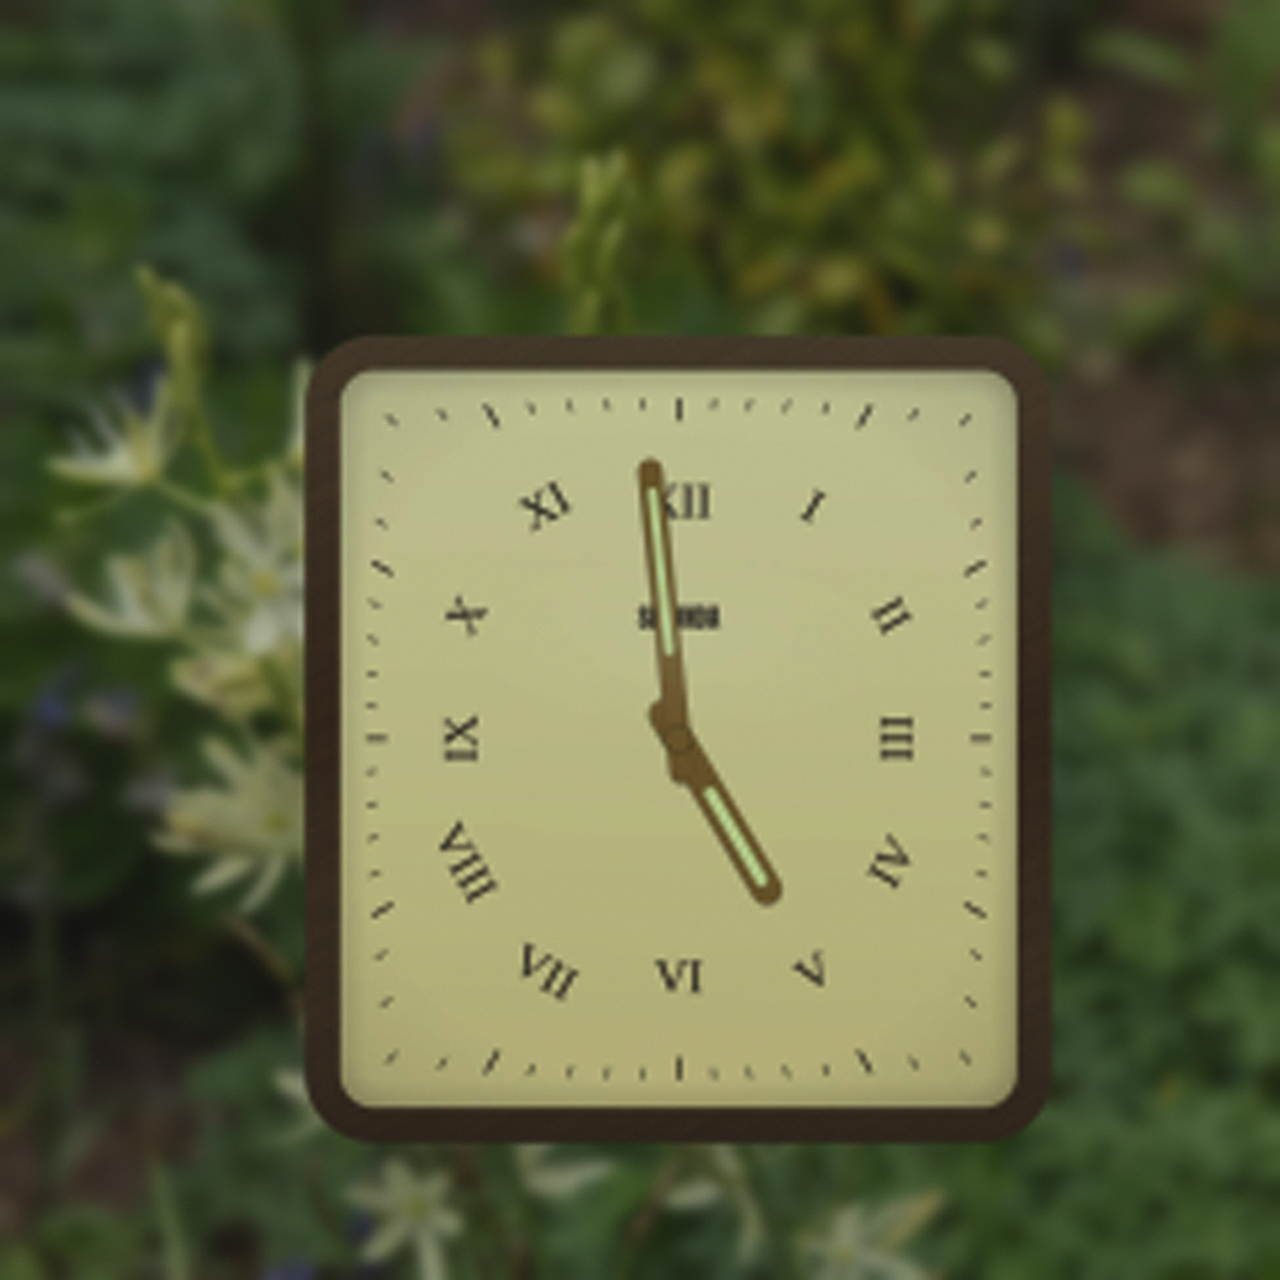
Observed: 4,59
